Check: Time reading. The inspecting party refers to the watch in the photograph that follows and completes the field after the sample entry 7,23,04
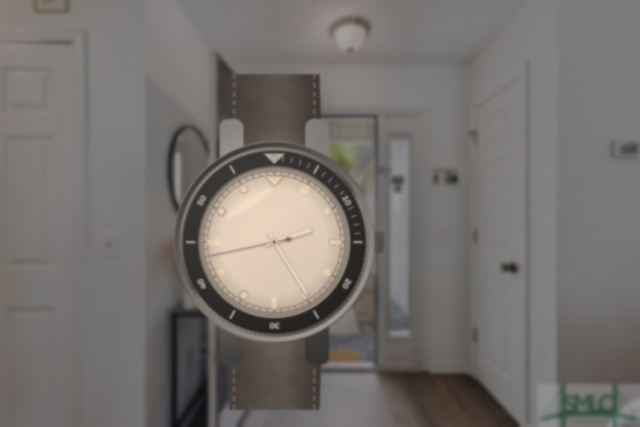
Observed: 2,24,43
